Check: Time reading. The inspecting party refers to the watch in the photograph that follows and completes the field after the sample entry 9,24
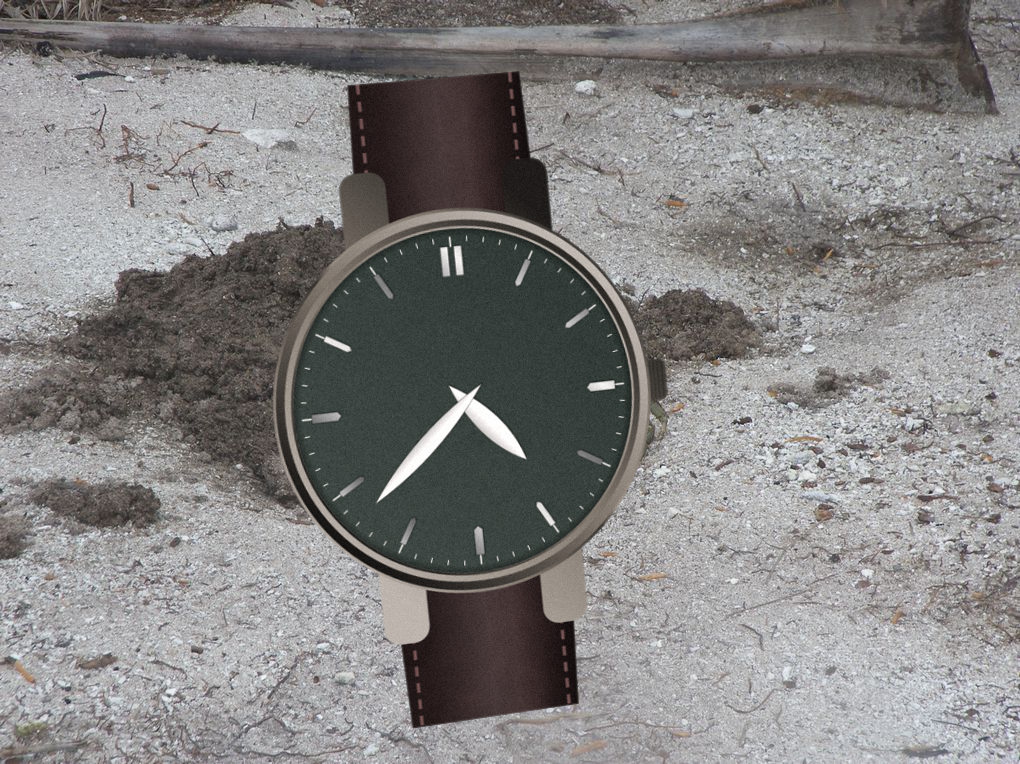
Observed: 4,38
